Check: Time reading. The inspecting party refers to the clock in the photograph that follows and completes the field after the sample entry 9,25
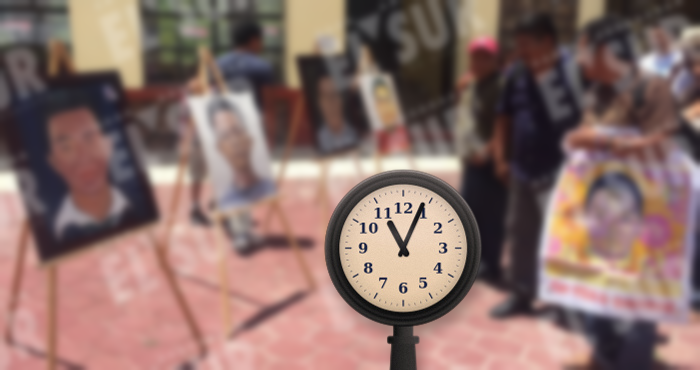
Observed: 11,04
